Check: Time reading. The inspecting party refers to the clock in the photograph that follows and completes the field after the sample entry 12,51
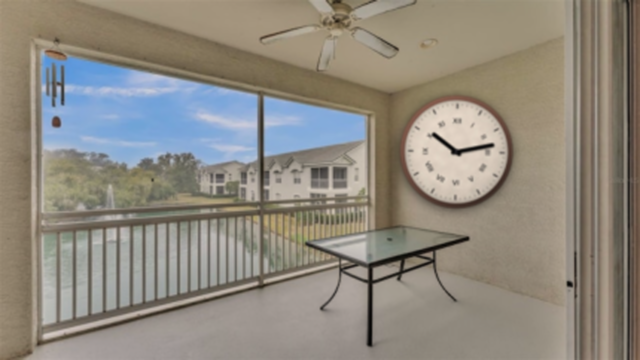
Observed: 10,13
